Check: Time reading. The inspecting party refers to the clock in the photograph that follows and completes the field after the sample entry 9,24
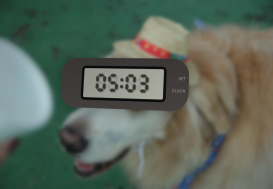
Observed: 5,03
